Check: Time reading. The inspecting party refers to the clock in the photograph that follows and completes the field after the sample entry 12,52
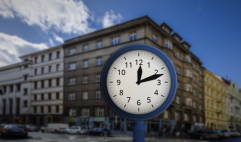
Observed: 12,12
